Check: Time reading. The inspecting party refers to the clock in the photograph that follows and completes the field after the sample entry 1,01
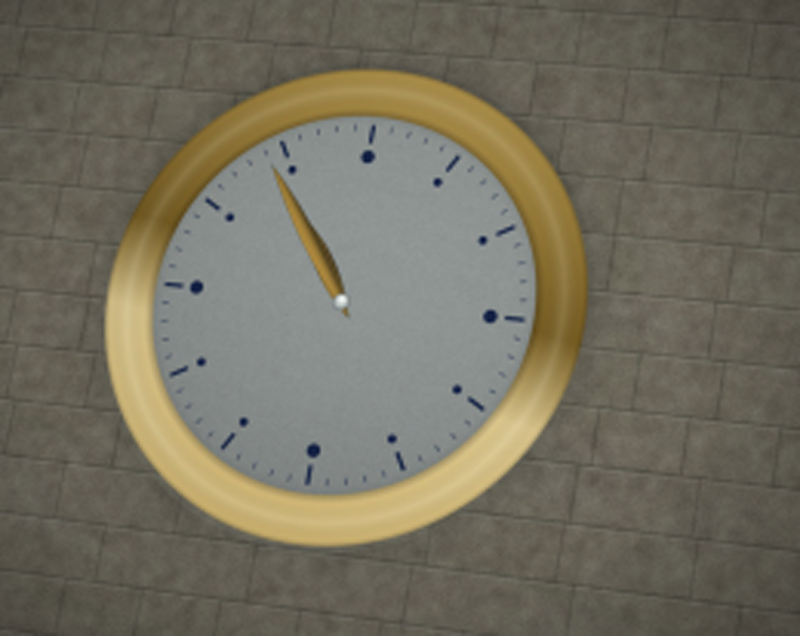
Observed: 10,54
